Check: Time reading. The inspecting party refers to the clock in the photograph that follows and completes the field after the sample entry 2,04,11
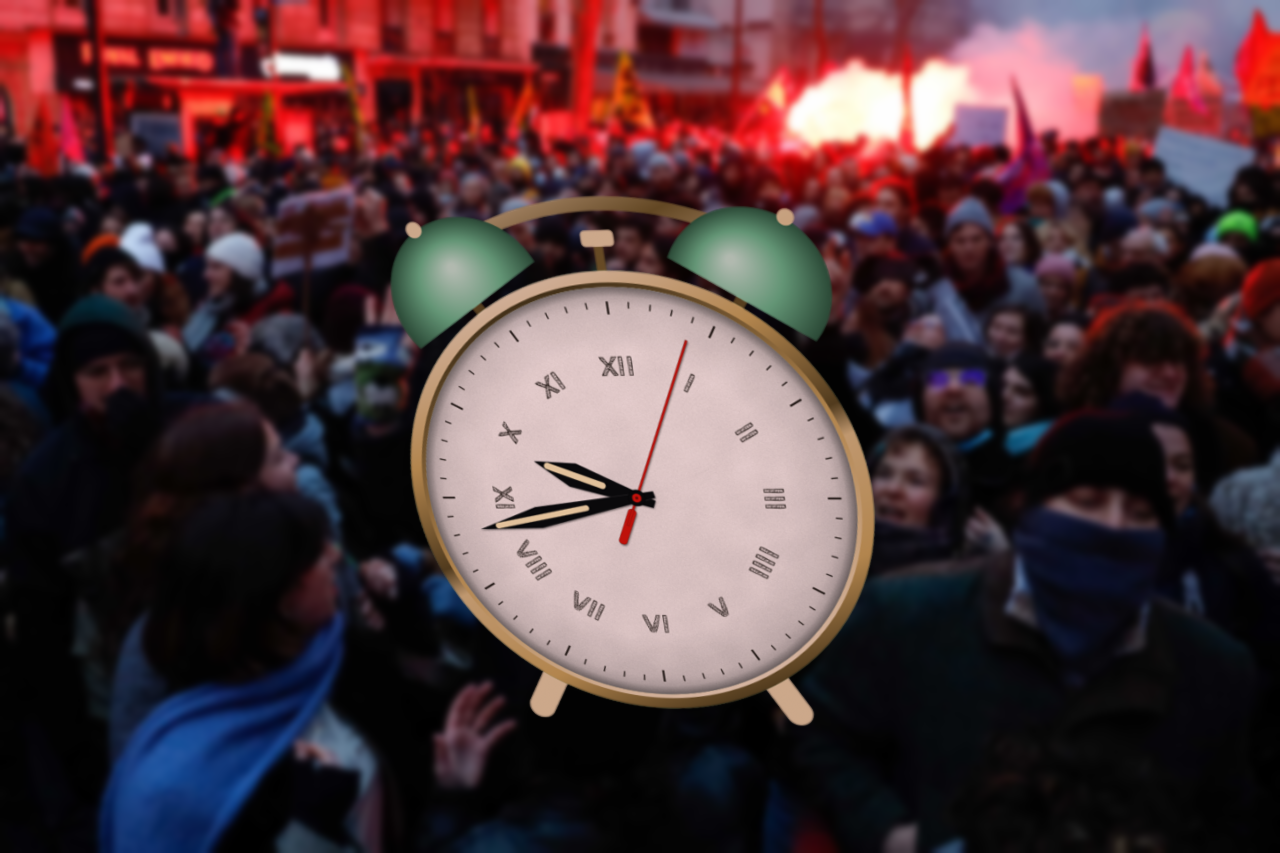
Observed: 9,43,04
